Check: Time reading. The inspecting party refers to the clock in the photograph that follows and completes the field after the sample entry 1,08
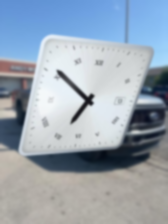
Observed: 6,51
